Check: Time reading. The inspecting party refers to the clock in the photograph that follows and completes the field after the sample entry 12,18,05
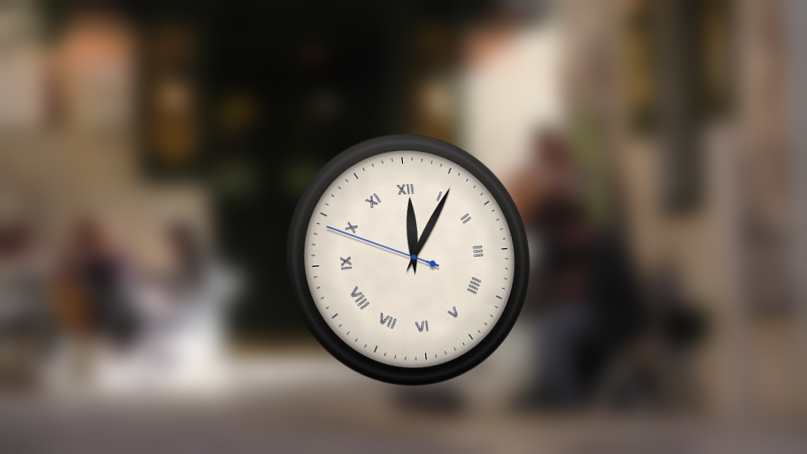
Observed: 12,05,49
